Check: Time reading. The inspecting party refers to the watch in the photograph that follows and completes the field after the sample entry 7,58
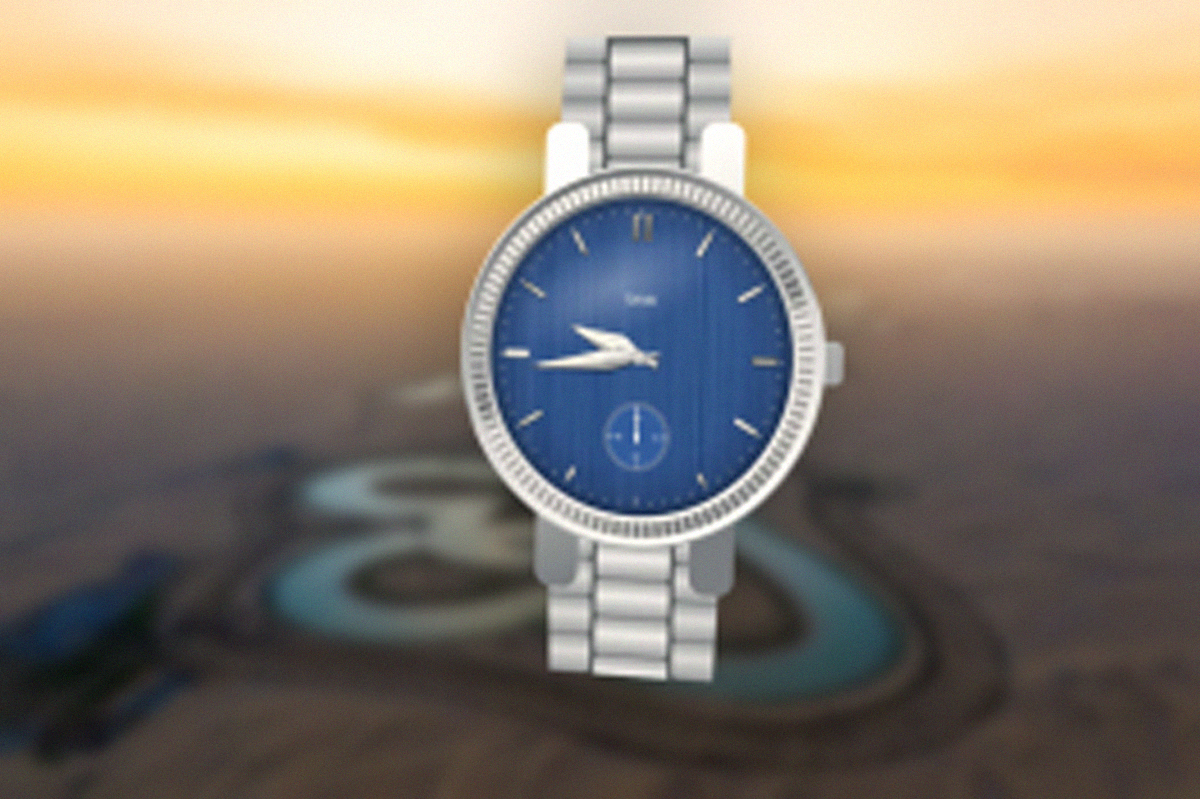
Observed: 9,44
